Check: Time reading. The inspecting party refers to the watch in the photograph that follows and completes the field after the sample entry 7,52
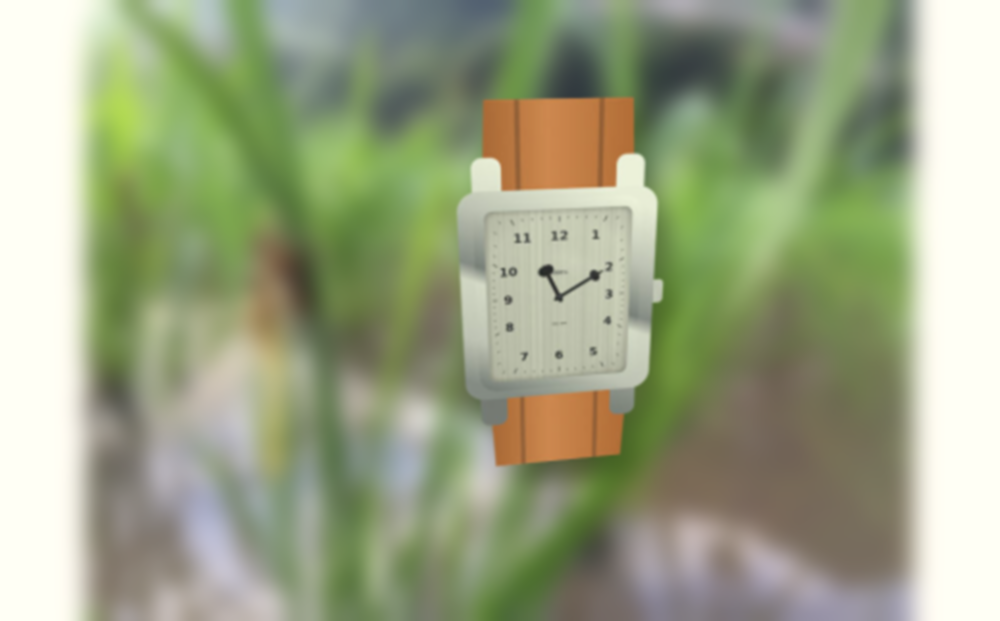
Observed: 11,10
